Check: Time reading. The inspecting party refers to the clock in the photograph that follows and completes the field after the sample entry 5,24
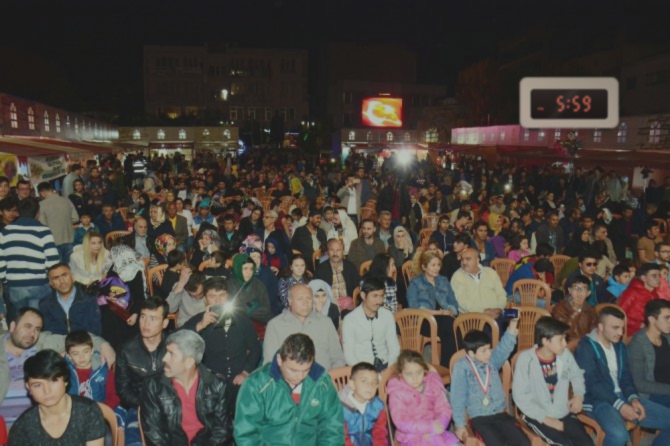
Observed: 5,59
